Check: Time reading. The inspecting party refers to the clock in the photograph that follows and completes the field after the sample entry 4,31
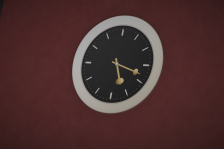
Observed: 5,18
